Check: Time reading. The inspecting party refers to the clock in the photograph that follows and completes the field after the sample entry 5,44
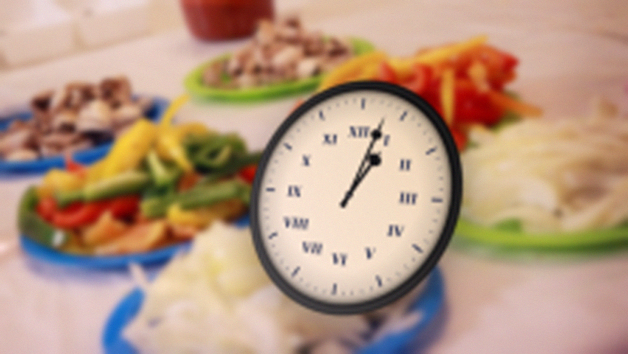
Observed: 1,03
